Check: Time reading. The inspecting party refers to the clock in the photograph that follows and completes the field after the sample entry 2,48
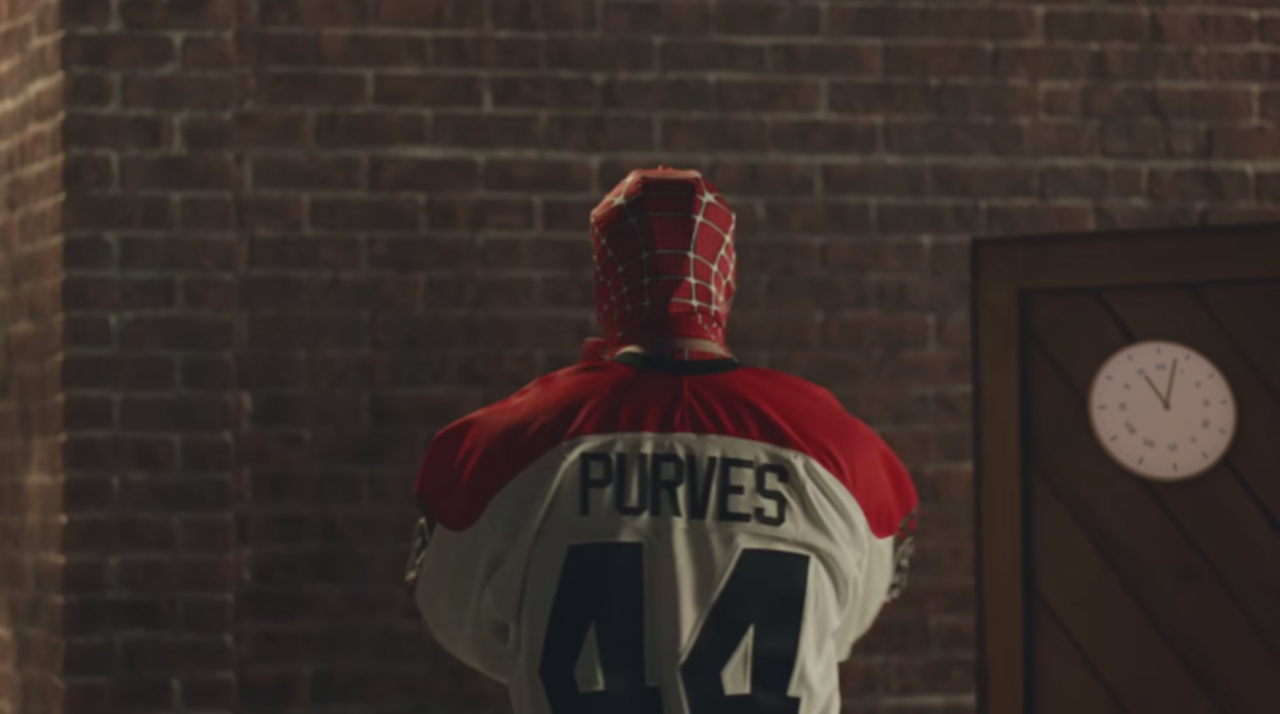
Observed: 11,03
